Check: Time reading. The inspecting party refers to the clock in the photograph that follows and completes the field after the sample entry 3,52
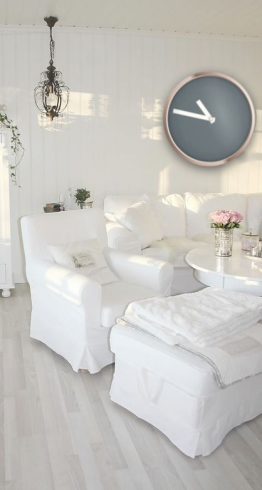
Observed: 10,47
